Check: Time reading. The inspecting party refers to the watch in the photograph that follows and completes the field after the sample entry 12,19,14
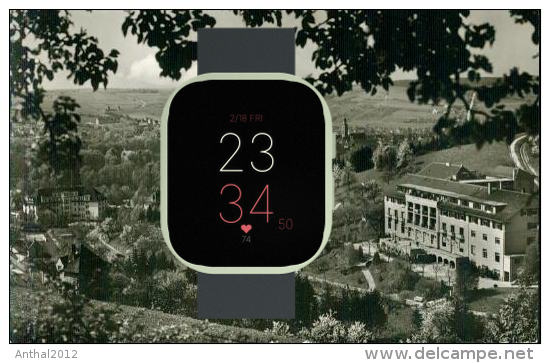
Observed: 23,34,50
